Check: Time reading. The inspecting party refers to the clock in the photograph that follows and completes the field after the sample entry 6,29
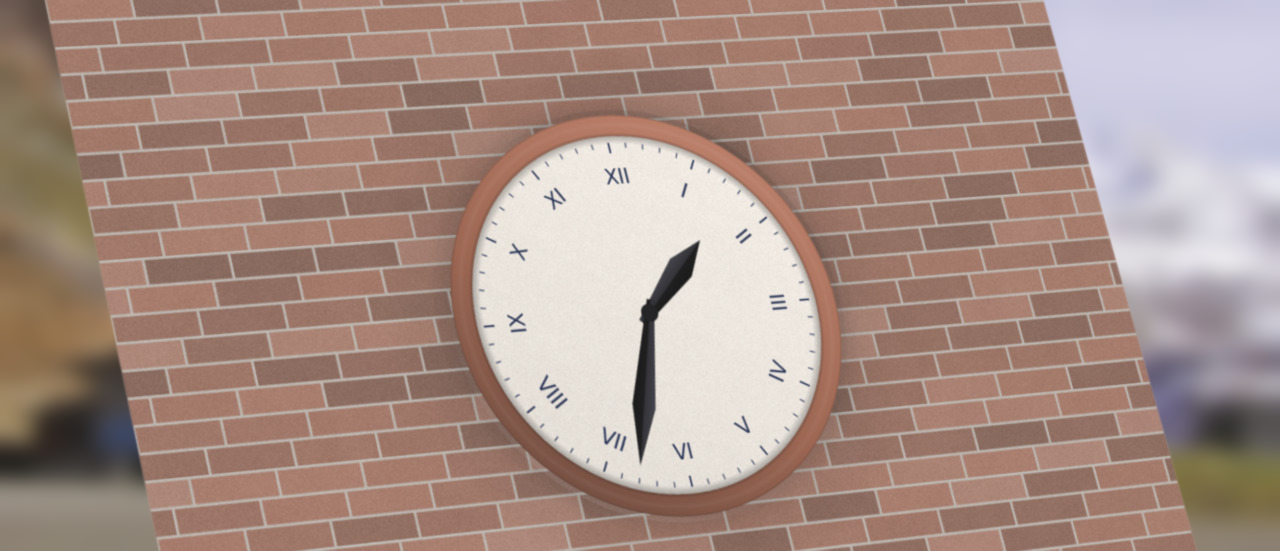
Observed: 1,33
